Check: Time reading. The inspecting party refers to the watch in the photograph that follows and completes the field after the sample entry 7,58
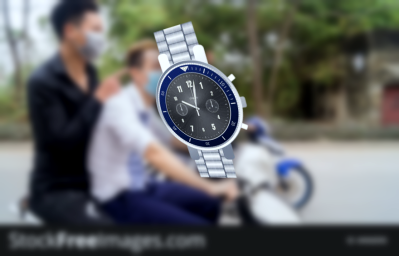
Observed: 10,02
